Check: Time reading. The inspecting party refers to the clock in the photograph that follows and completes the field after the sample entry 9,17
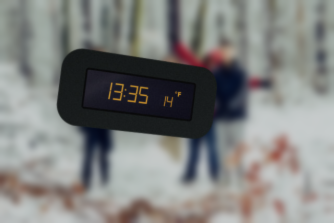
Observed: 13,35
